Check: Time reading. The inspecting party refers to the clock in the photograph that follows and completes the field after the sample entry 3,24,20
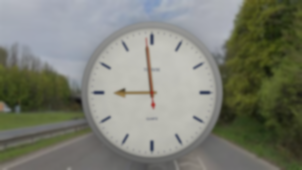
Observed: 8,58,59
